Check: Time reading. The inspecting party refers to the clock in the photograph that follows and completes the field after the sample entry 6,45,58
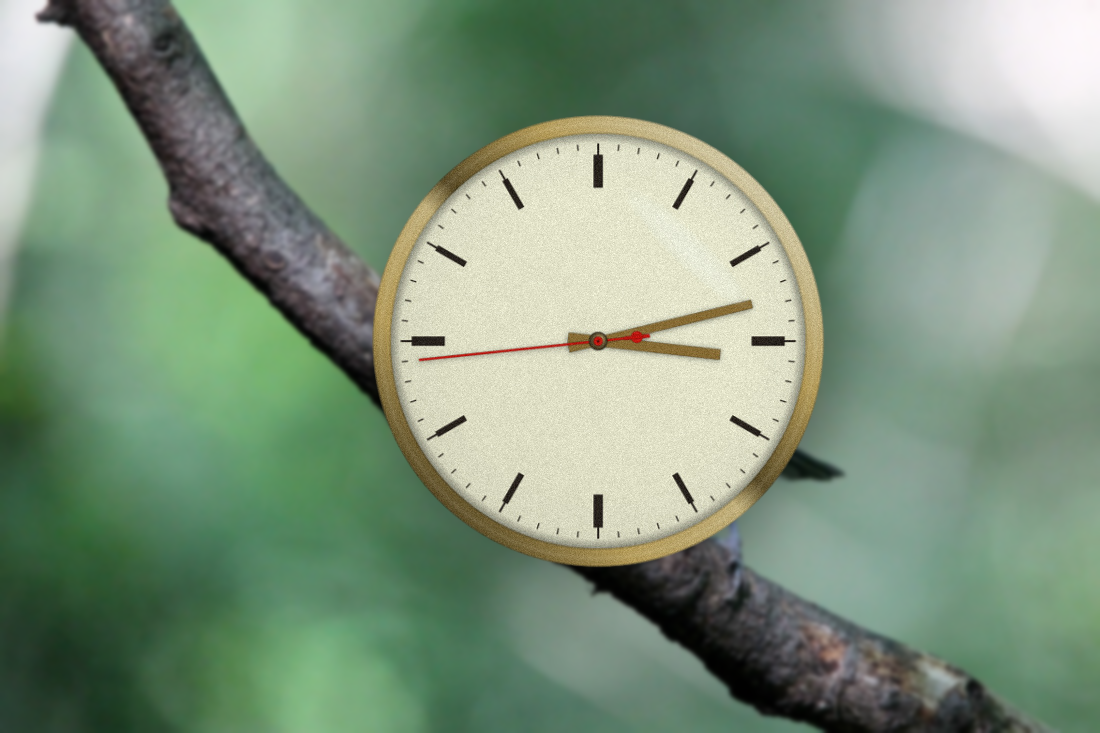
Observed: 3,12,44
